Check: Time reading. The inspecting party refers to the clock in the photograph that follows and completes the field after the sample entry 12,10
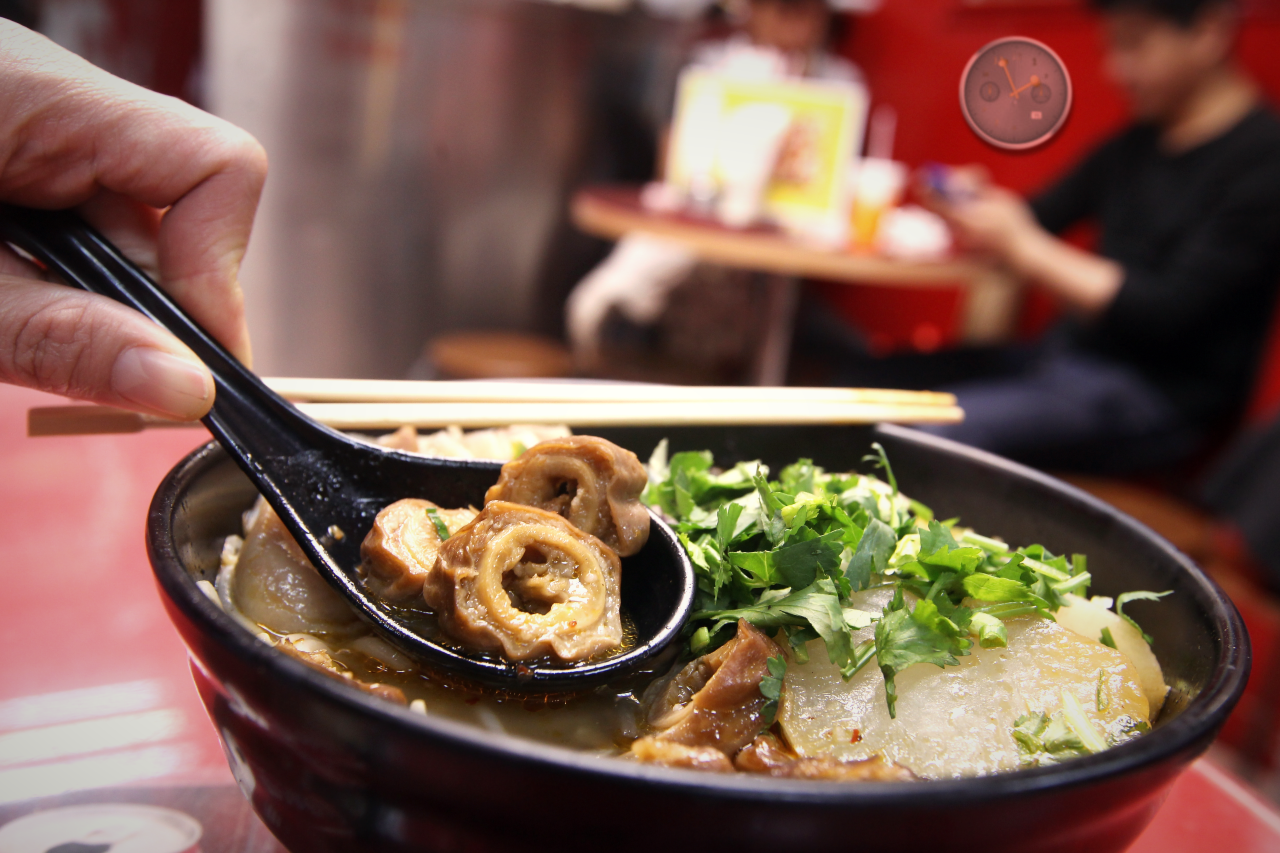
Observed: 1,56
